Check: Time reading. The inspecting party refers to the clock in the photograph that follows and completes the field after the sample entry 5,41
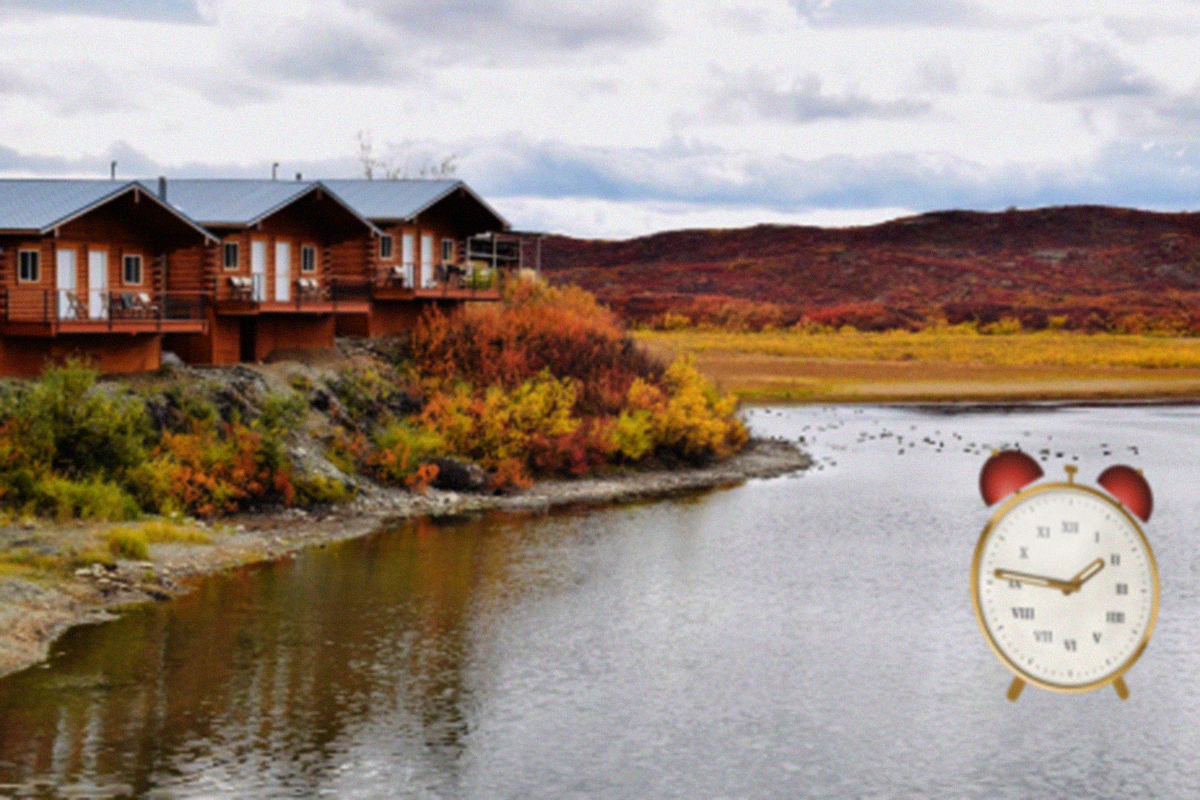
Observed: 1,46
